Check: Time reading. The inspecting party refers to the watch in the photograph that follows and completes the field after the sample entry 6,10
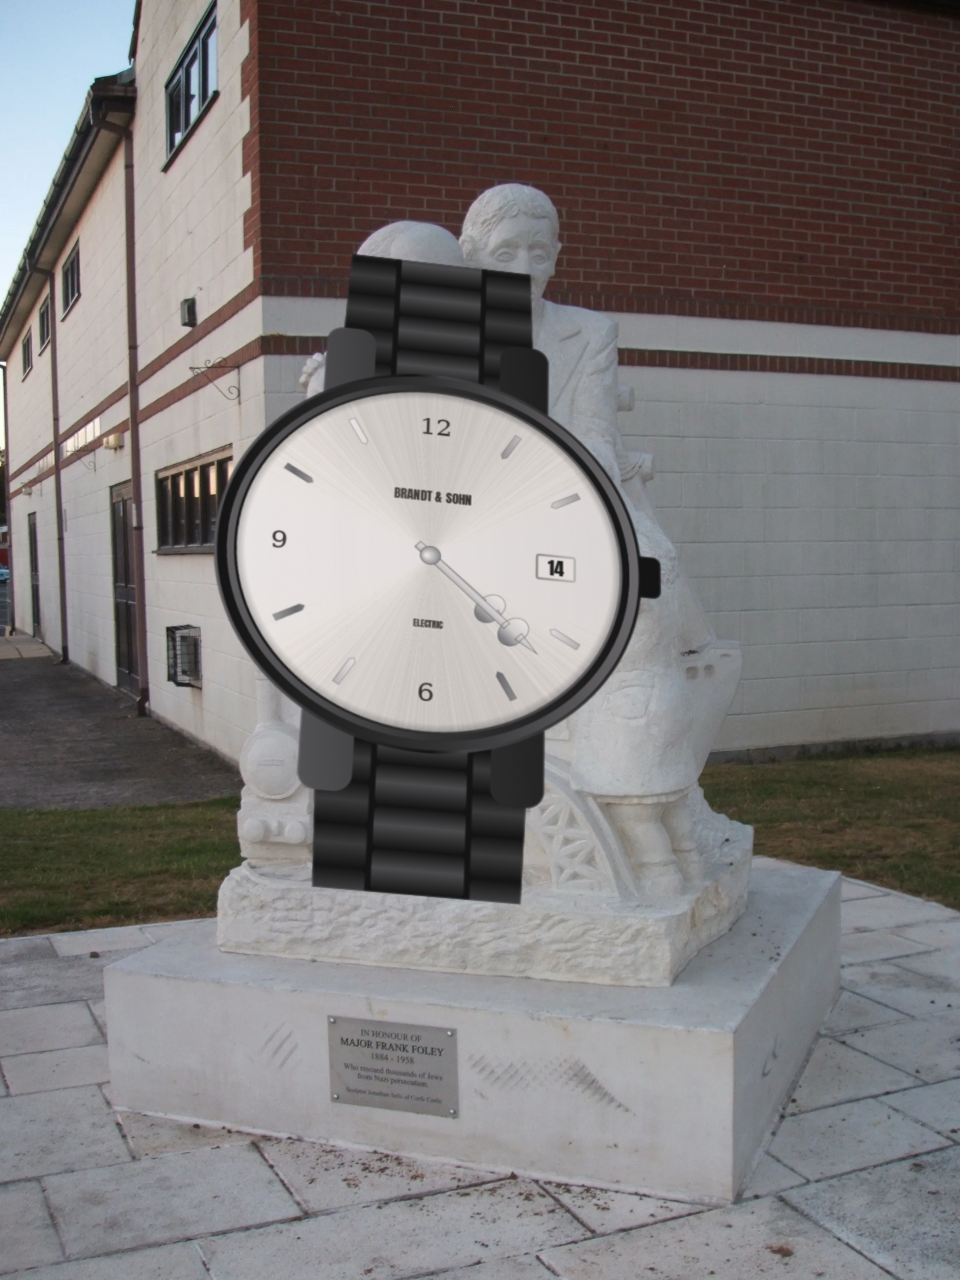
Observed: 4,22
